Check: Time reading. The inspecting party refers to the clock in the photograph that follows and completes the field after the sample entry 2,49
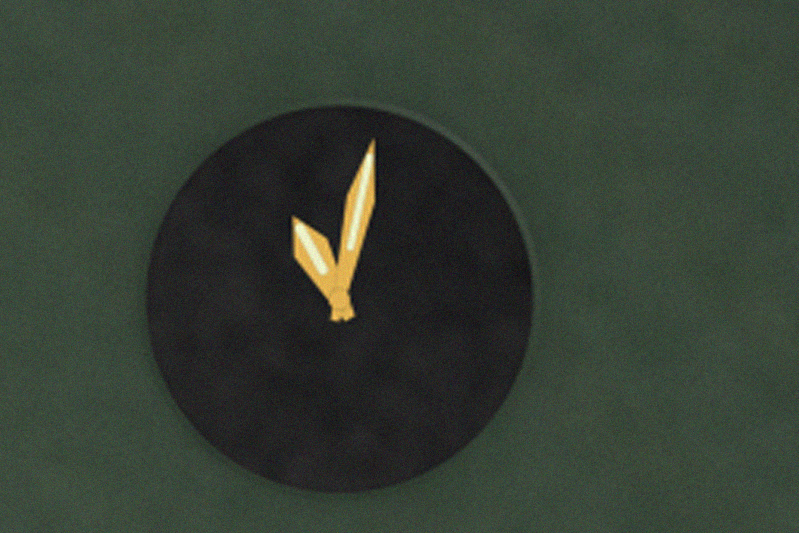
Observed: 11,02
